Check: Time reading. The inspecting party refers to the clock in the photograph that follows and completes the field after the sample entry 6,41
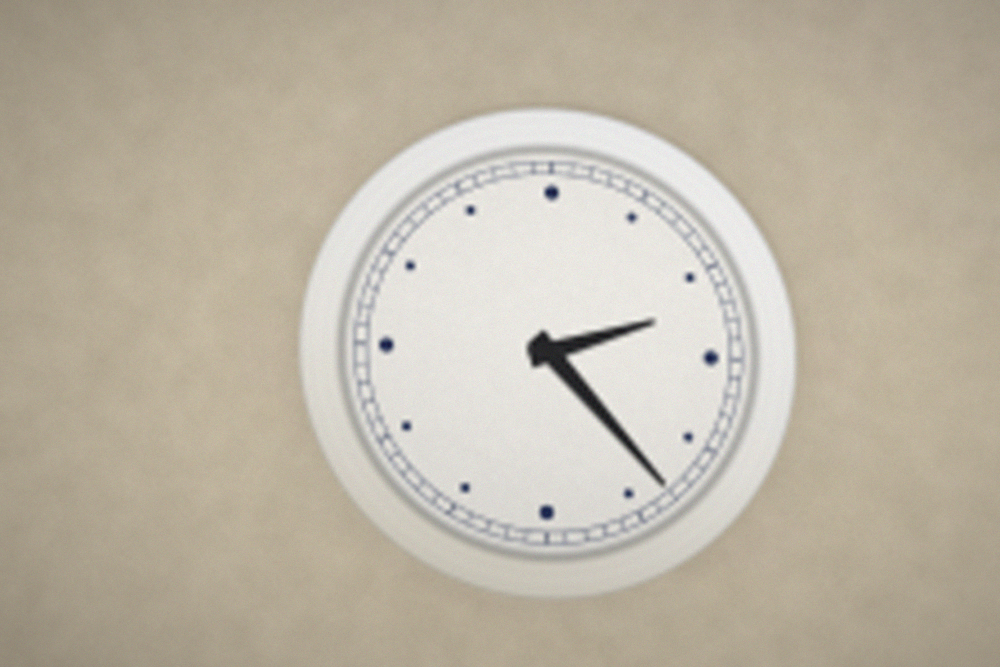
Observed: 2,23
